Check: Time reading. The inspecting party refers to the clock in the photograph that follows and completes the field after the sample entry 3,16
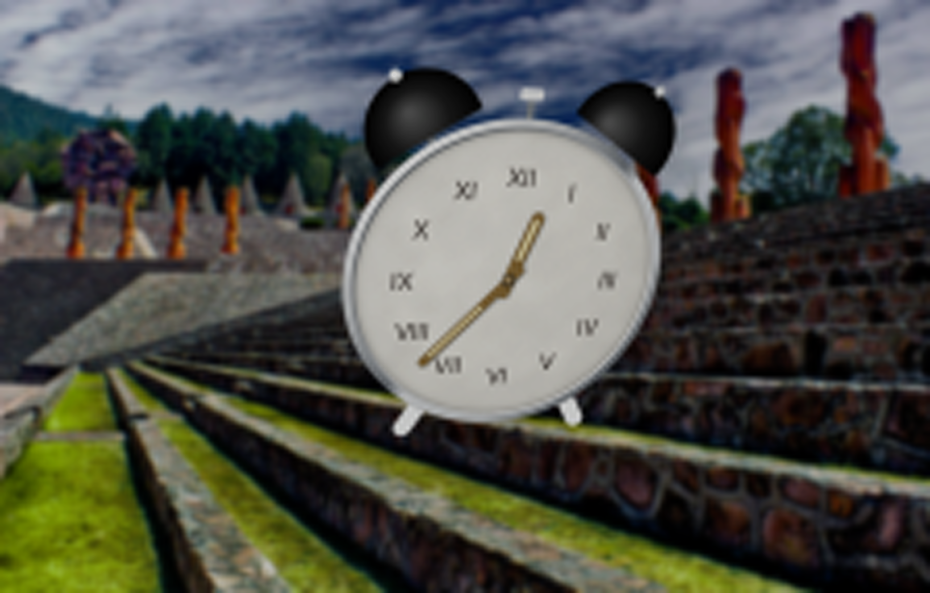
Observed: 12,37
